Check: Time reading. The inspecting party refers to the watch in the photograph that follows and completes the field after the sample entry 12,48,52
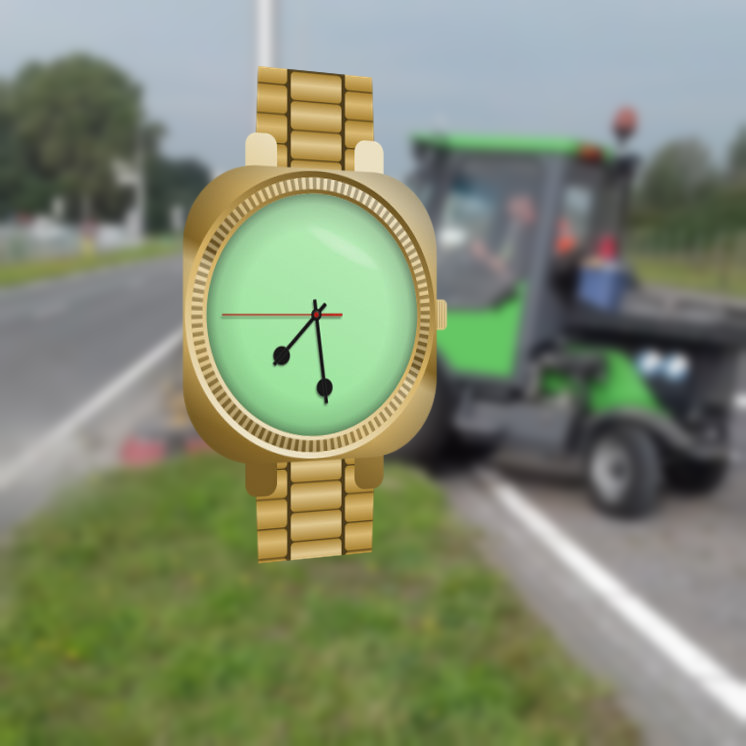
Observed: 7,28,45
